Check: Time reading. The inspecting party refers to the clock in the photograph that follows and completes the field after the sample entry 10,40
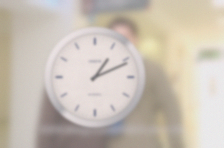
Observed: 1,11
